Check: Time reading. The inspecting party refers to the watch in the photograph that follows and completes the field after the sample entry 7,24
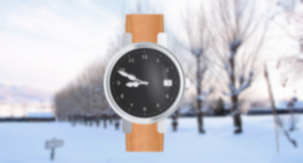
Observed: 8,49
